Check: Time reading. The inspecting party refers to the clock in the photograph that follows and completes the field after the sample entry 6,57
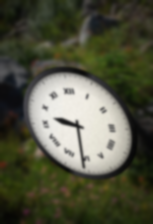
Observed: 9,31
